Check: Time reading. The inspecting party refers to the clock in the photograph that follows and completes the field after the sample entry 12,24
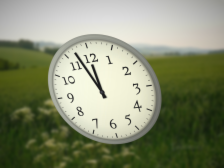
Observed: 11,57
